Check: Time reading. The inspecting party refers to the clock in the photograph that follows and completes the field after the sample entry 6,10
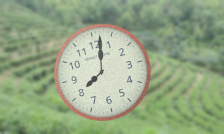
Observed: 8,02
